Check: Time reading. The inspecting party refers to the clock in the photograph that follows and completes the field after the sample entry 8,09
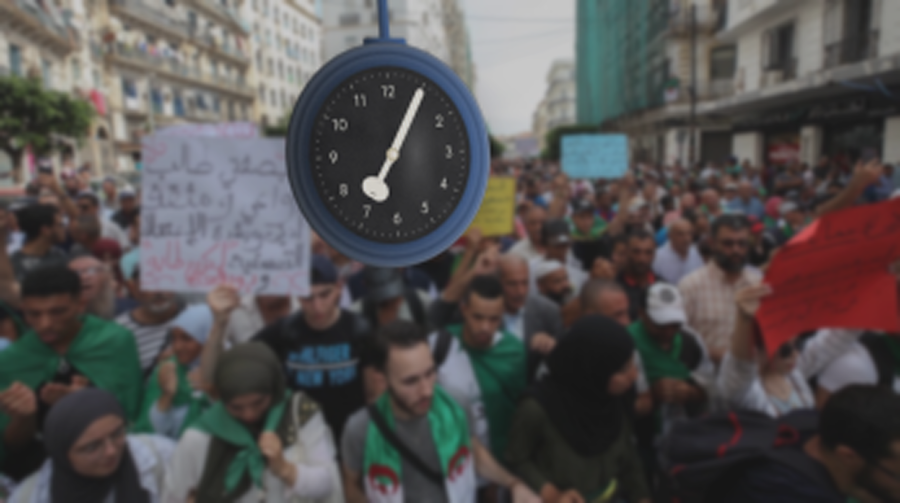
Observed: 7,05
